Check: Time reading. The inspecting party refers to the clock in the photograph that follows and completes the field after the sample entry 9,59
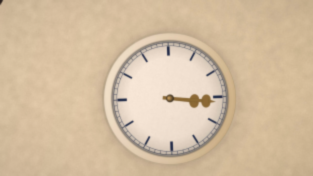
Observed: 3,16
